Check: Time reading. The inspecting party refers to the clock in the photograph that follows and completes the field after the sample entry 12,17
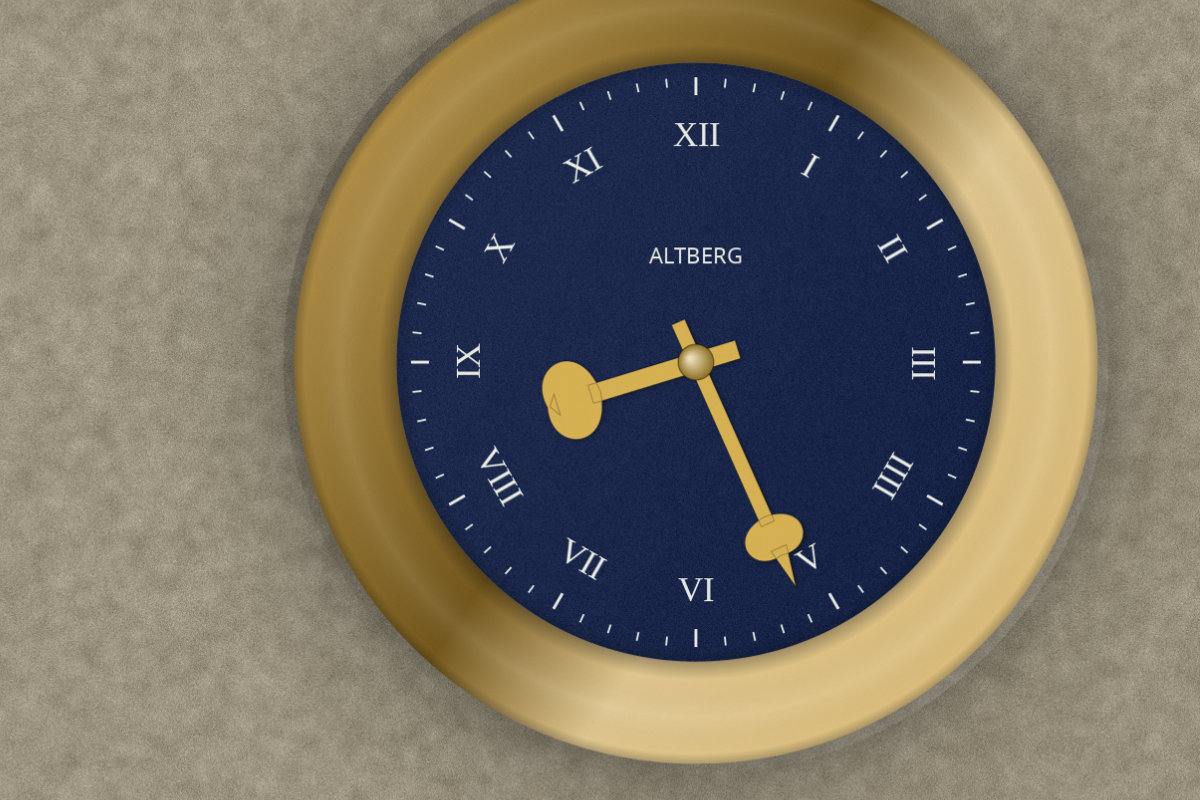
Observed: 8,26
